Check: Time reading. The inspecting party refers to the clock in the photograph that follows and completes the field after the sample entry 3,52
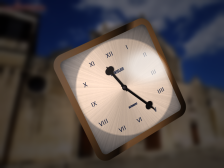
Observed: 11,25
